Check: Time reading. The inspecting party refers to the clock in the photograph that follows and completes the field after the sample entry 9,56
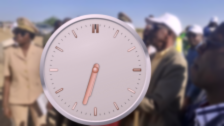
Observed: 6,33
